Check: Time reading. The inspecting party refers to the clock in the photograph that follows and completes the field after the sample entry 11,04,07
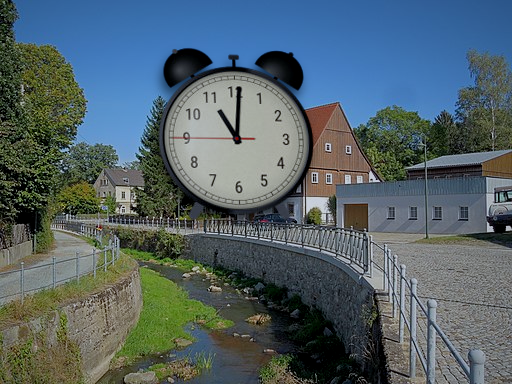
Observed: 11,00,45
